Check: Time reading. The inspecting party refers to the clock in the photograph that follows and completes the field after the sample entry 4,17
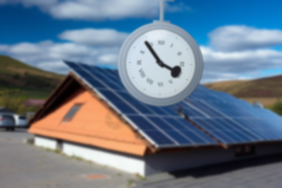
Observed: 3,54
